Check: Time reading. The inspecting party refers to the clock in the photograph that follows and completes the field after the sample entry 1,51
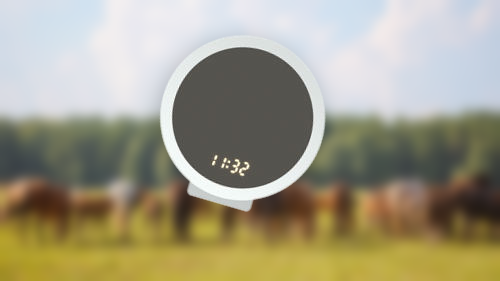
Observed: 11,32
